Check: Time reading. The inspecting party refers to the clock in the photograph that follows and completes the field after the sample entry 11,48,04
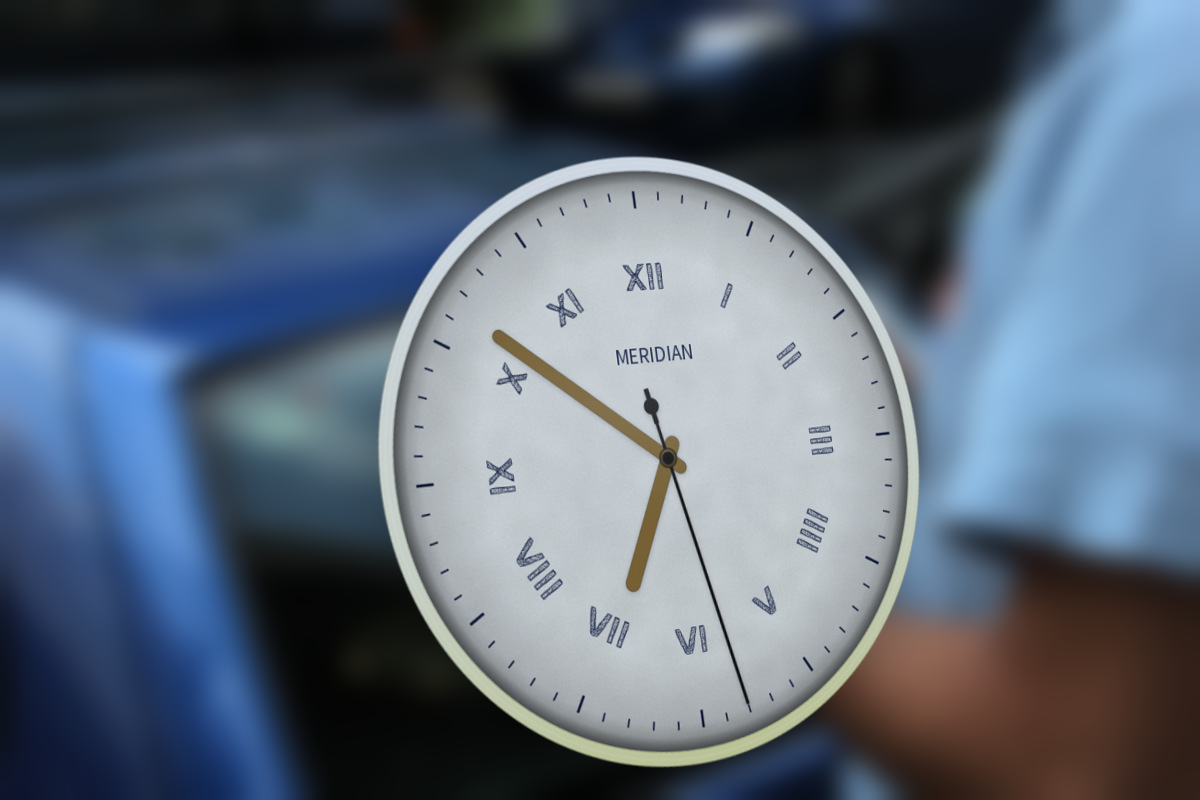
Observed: 6,51,28
